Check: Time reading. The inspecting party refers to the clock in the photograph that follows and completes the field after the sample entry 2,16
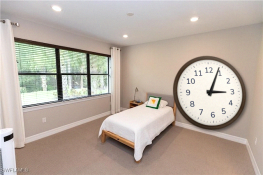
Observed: 3,04
